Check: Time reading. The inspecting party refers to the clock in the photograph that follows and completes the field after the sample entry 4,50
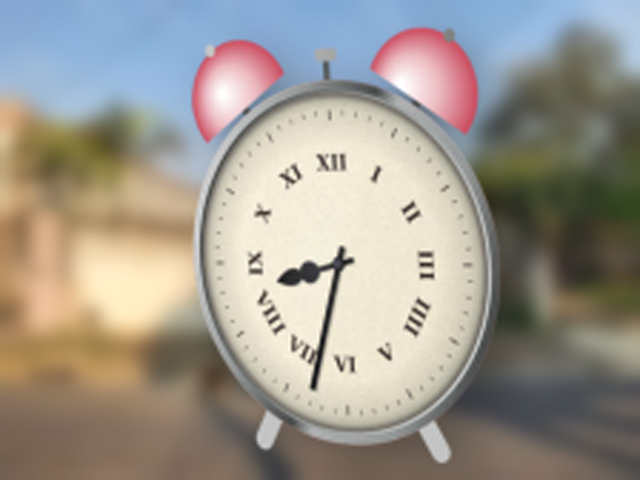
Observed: 8,33
